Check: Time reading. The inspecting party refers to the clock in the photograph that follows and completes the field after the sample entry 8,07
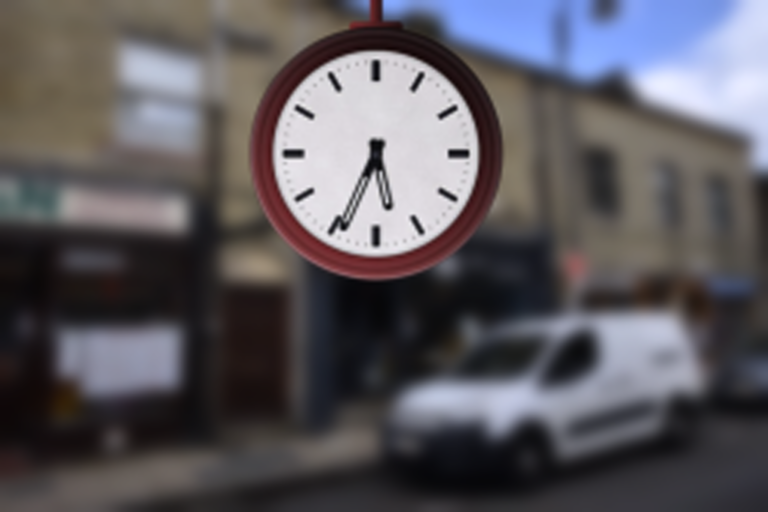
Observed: 5,34
